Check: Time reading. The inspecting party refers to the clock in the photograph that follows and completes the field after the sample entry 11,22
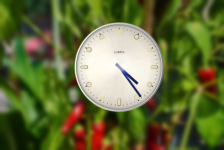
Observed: 4,24
